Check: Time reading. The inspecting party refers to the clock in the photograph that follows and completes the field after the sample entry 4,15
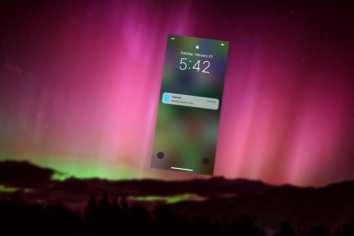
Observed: 5,42
